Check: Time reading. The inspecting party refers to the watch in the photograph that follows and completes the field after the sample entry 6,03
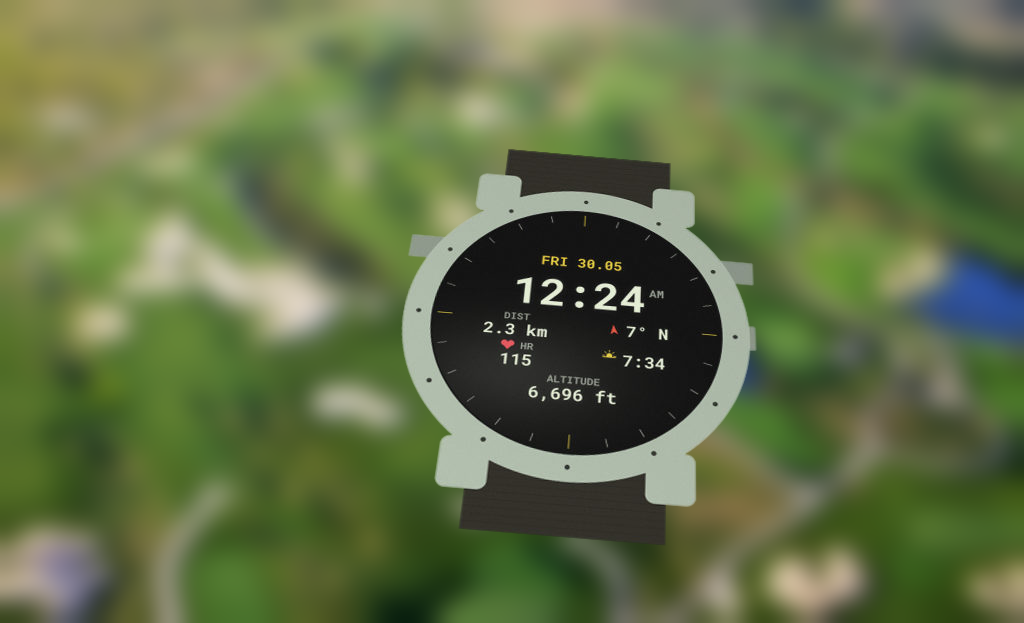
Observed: 12,24
